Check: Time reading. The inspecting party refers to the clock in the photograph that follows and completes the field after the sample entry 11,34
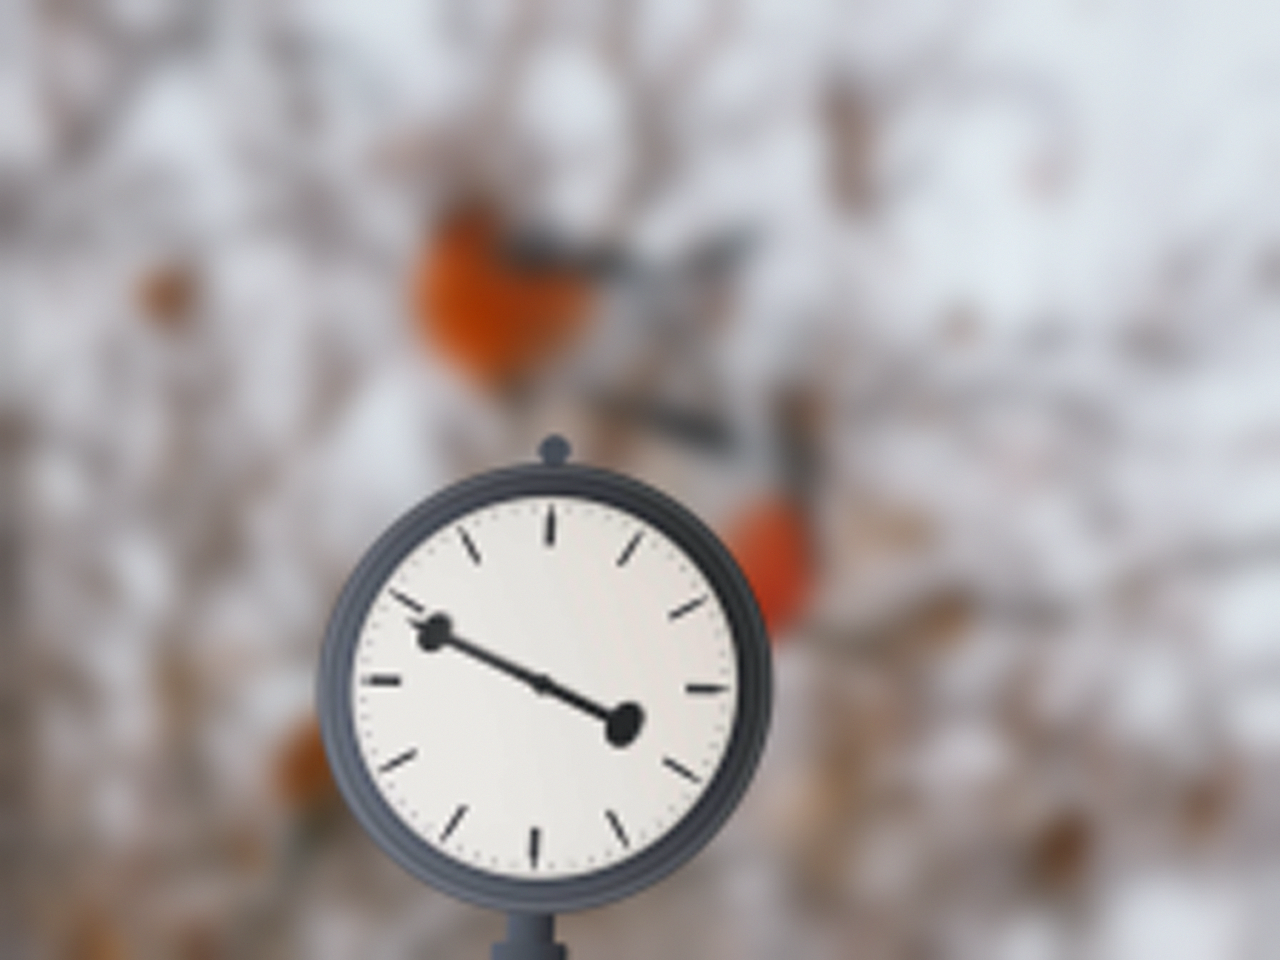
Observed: 3,49
